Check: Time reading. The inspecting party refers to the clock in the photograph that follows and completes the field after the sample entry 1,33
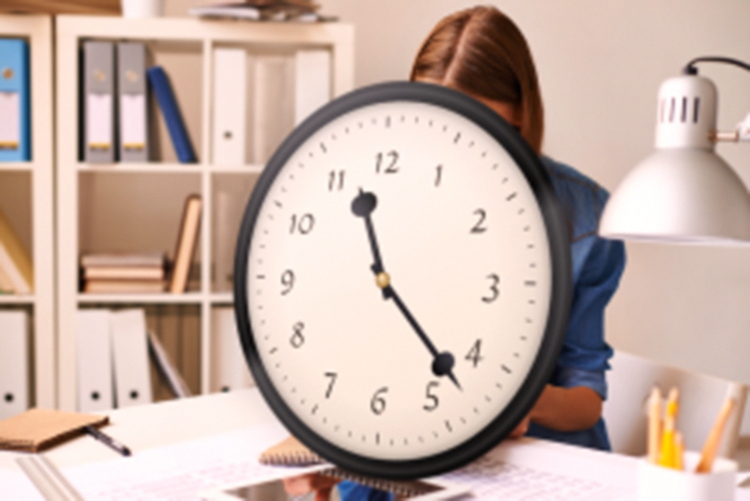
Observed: 11,23
